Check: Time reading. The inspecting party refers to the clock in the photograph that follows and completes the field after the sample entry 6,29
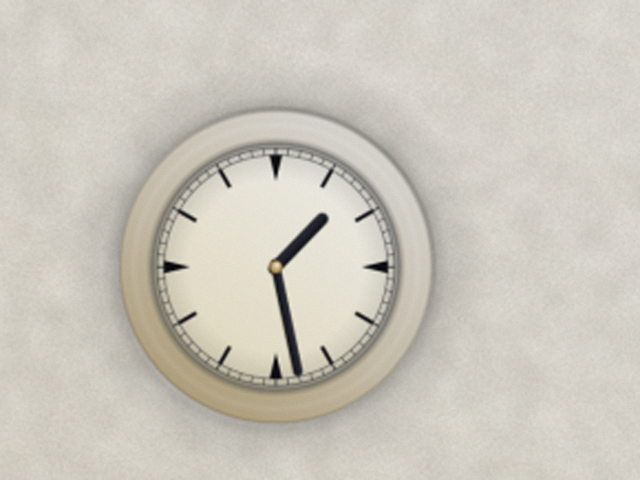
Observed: 1,28
